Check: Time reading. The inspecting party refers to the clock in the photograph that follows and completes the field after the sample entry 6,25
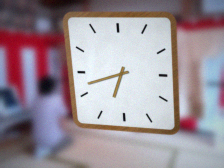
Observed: 6,42
